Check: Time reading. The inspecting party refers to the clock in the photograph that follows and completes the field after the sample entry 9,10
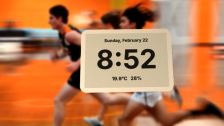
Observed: 8,52
